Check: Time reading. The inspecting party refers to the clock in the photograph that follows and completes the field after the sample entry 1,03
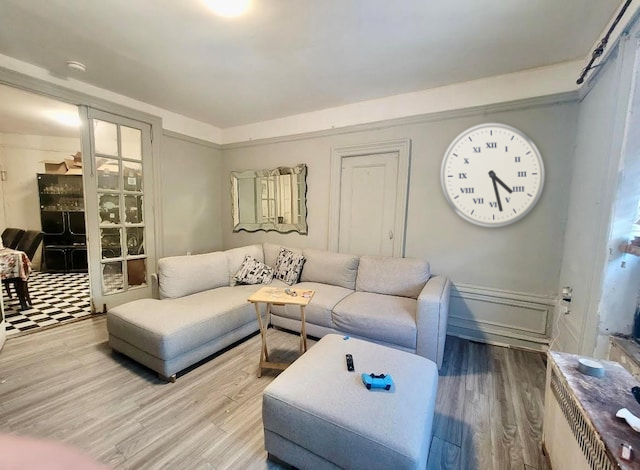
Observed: 4,28
